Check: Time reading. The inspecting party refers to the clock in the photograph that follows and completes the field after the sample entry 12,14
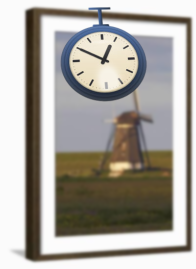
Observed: 12,50
